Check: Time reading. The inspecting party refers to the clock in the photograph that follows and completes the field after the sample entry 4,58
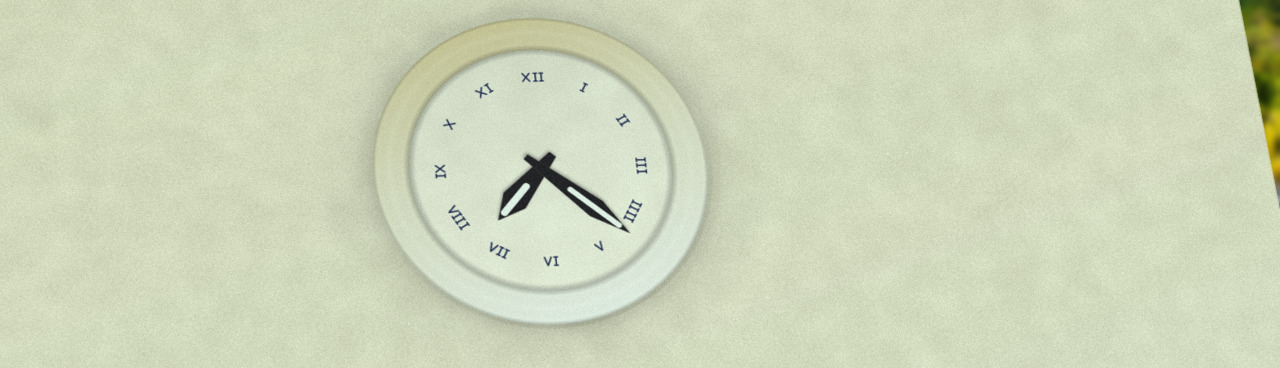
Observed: 7,22
